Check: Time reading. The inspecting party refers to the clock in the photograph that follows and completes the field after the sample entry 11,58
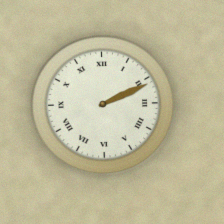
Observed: 2,11
